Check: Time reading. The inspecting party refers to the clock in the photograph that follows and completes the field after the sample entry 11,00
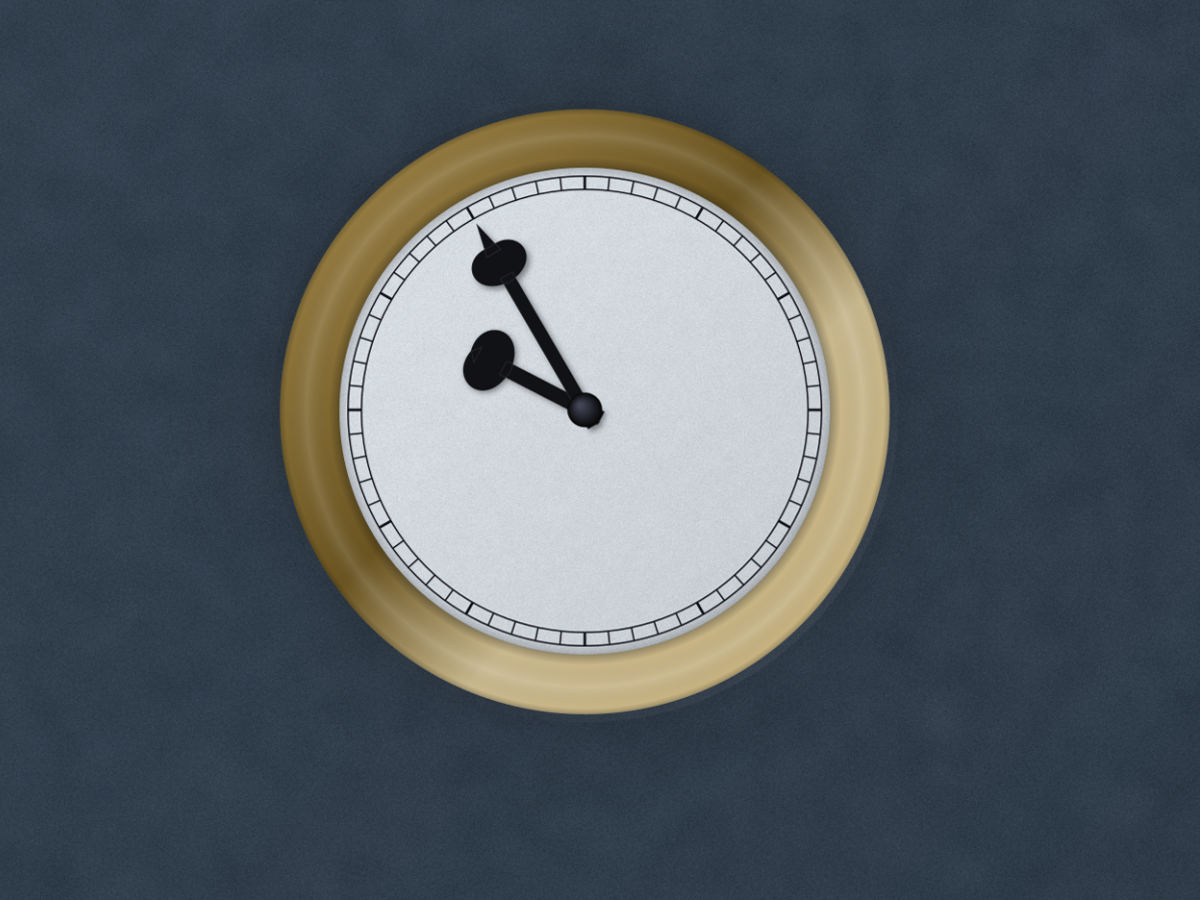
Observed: 9,55
